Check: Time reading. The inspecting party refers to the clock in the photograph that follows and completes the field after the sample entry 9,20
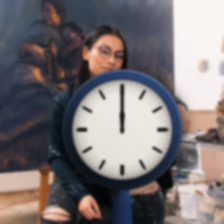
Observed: 12,00
